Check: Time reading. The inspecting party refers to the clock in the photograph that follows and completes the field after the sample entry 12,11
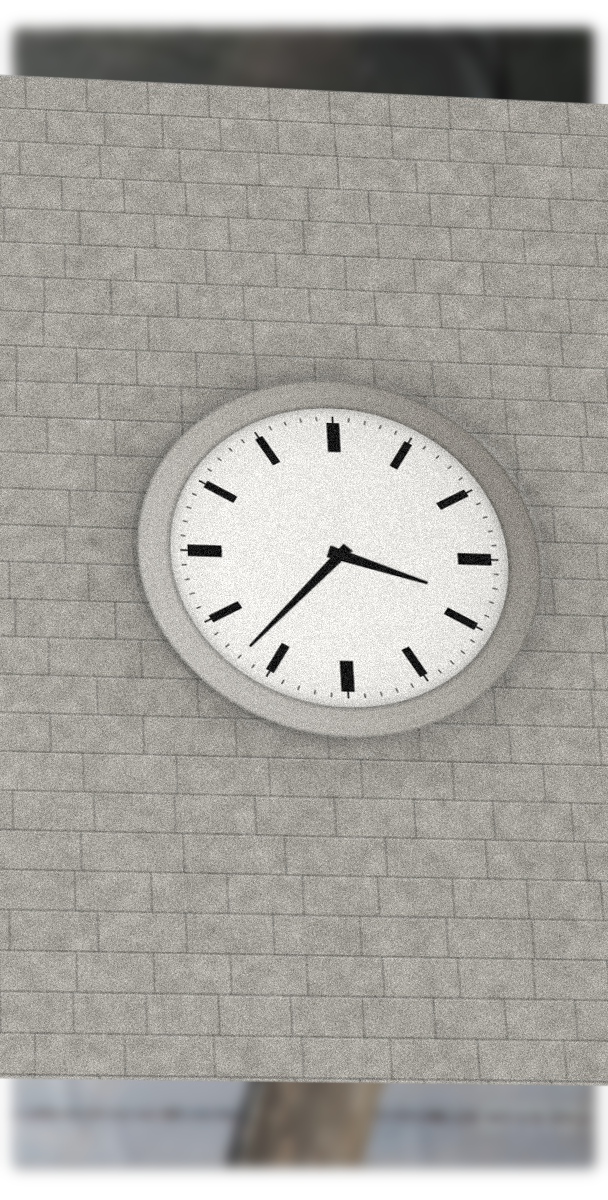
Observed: 3,37
